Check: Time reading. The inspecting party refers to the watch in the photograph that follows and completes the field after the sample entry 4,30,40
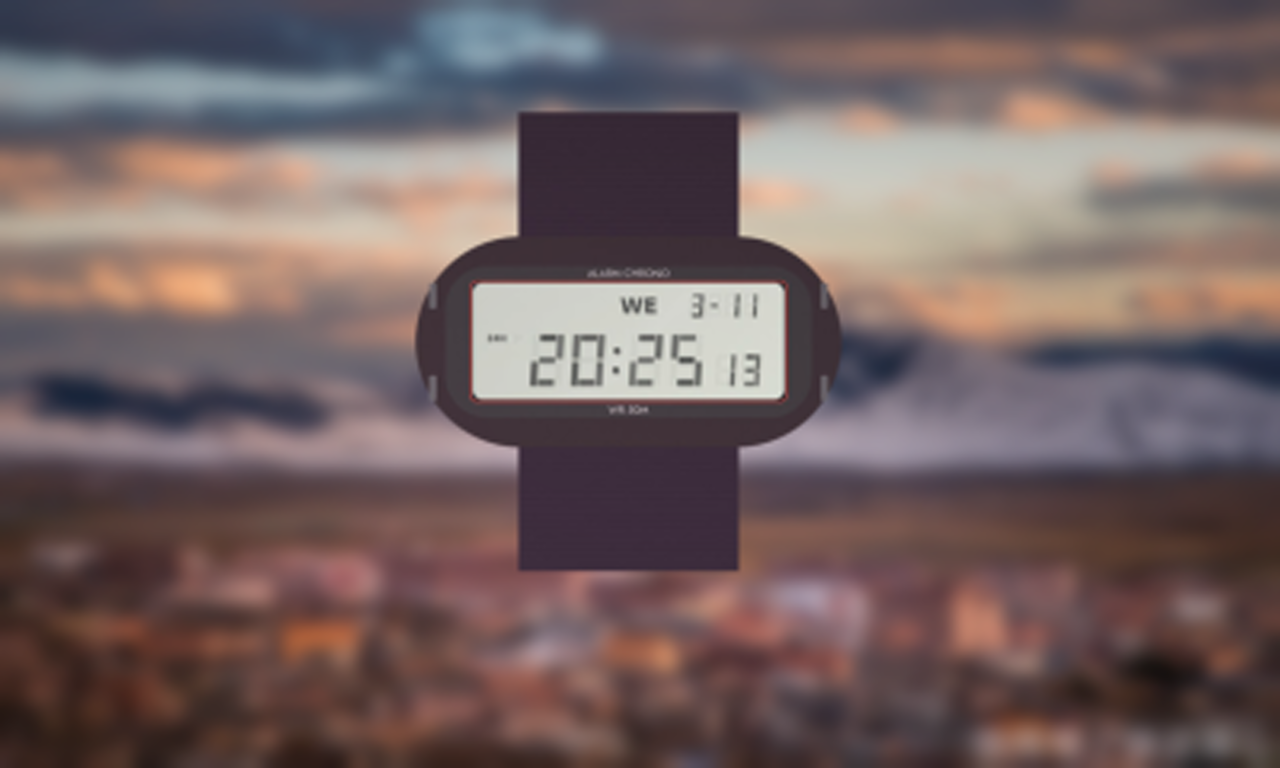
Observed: 20,25,13
